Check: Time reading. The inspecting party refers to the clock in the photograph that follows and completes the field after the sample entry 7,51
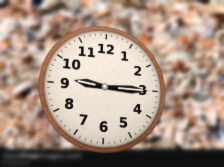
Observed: 9,15
